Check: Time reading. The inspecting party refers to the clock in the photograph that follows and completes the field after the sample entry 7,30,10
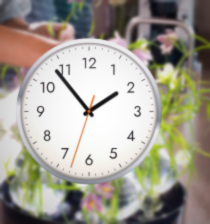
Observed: 1,53,33
